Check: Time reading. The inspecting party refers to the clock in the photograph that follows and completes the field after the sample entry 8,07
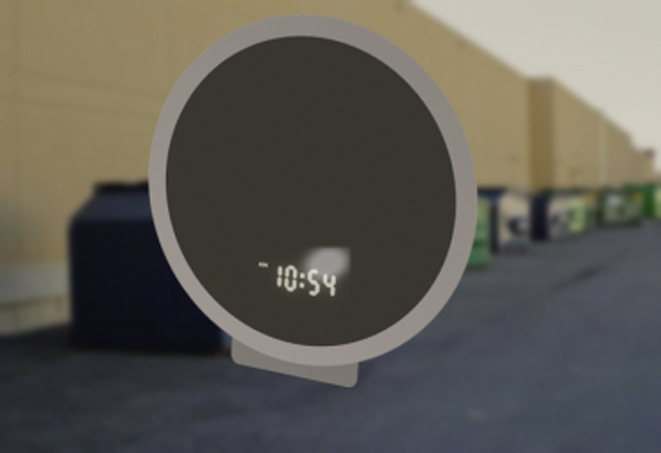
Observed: 10,54
